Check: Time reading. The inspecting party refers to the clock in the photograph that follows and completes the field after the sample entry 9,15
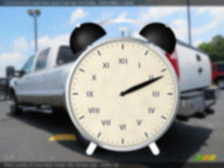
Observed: 2,11
